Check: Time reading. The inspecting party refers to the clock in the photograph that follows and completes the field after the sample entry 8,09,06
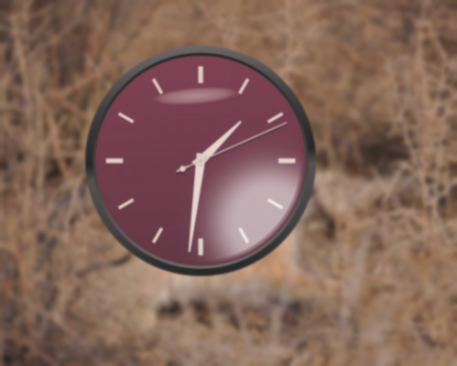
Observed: 1,31,11
